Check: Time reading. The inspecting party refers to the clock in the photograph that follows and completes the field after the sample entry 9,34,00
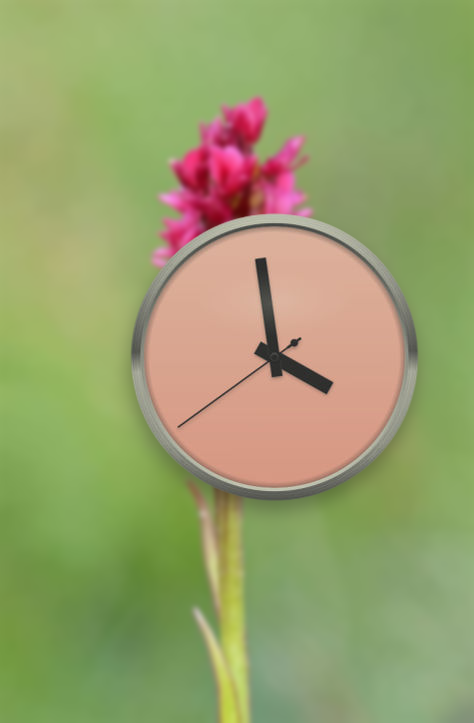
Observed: 3,58,39
